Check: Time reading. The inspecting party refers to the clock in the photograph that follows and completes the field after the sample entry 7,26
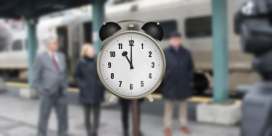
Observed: 11,00
